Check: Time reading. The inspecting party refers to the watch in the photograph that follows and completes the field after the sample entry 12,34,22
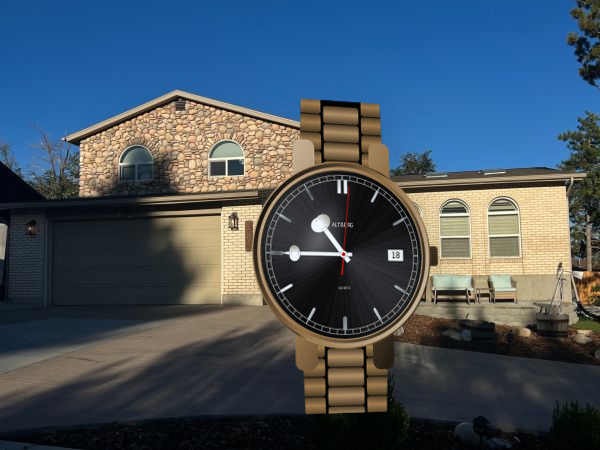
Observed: 10,45,01
